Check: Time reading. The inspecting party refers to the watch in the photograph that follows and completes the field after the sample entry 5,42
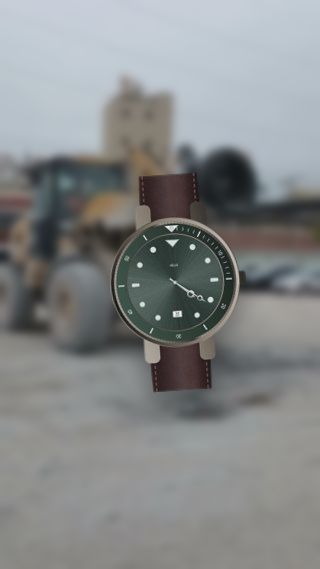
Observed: 4,21
